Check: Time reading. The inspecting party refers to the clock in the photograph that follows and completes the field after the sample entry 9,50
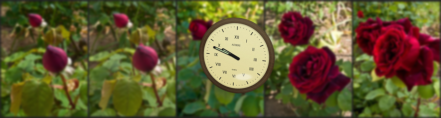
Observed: 9,48
